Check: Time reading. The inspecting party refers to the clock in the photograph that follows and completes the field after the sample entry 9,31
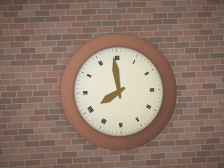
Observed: 7,59
